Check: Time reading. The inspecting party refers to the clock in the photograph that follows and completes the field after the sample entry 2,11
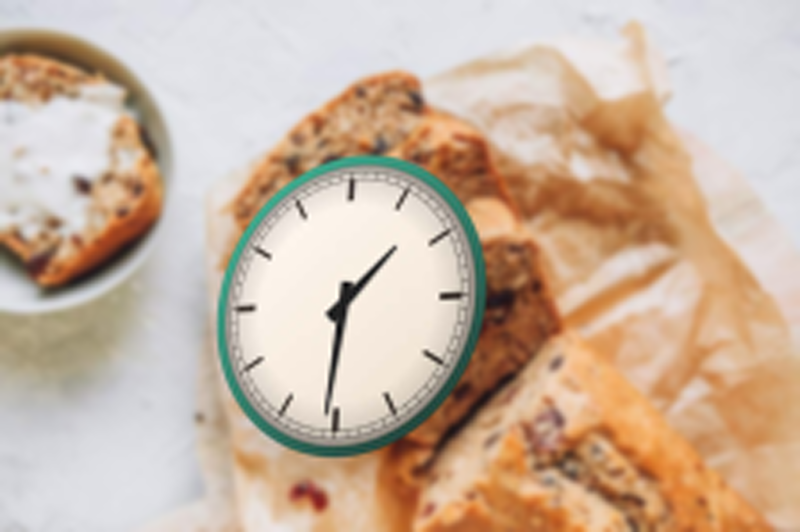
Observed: 1,31
